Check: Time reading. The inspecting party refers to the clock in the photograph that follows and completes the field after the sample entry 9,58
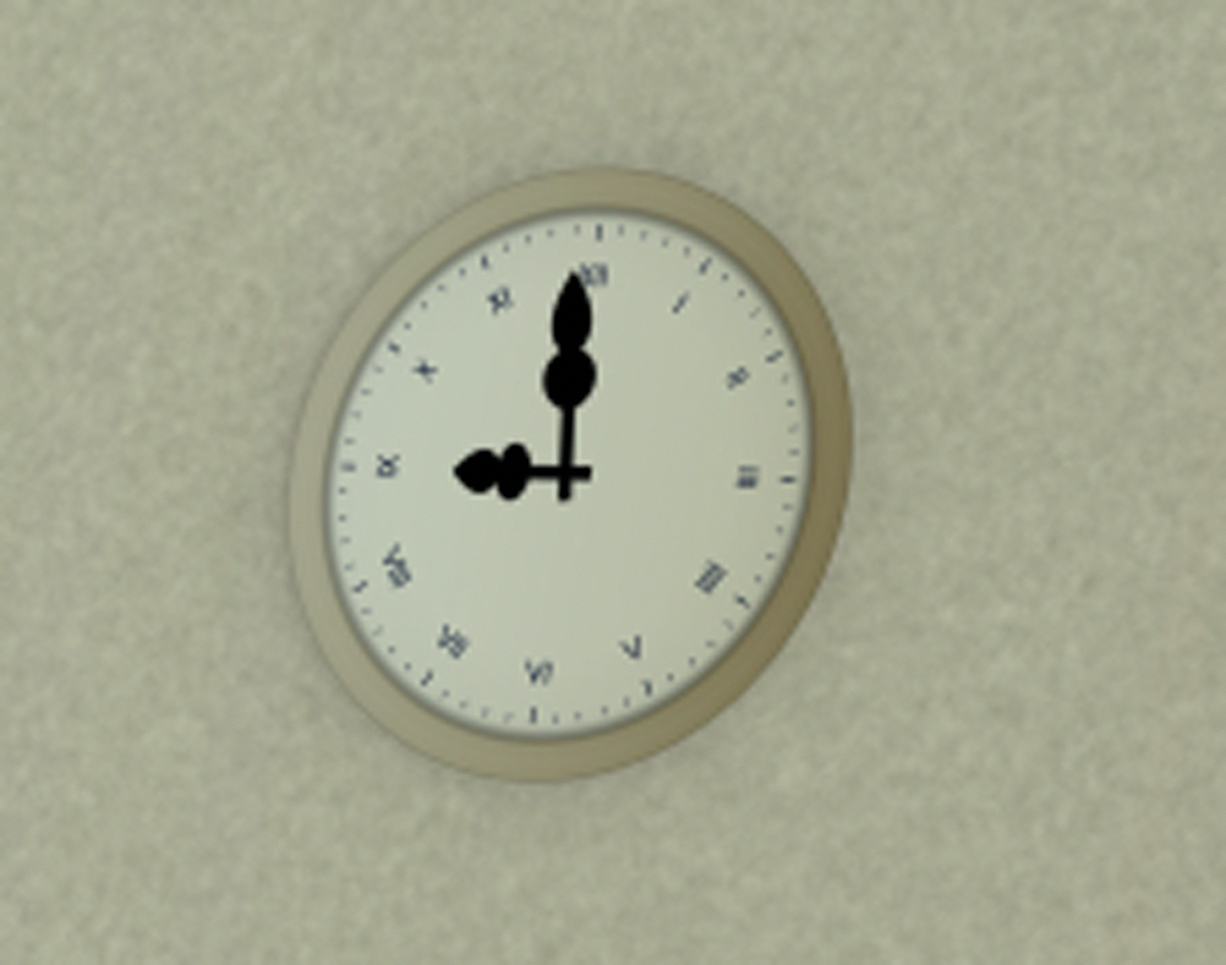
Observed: 8,59
